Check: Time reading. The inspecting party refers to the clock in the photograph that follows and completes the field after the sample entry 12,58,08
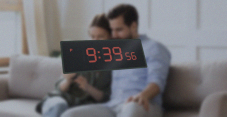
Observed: 9,39,56
